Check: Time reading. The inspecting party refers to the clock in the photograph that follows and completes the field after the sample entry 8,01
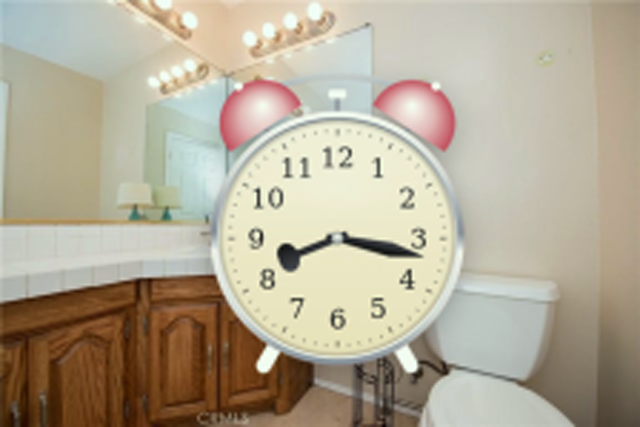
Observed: 8,17
